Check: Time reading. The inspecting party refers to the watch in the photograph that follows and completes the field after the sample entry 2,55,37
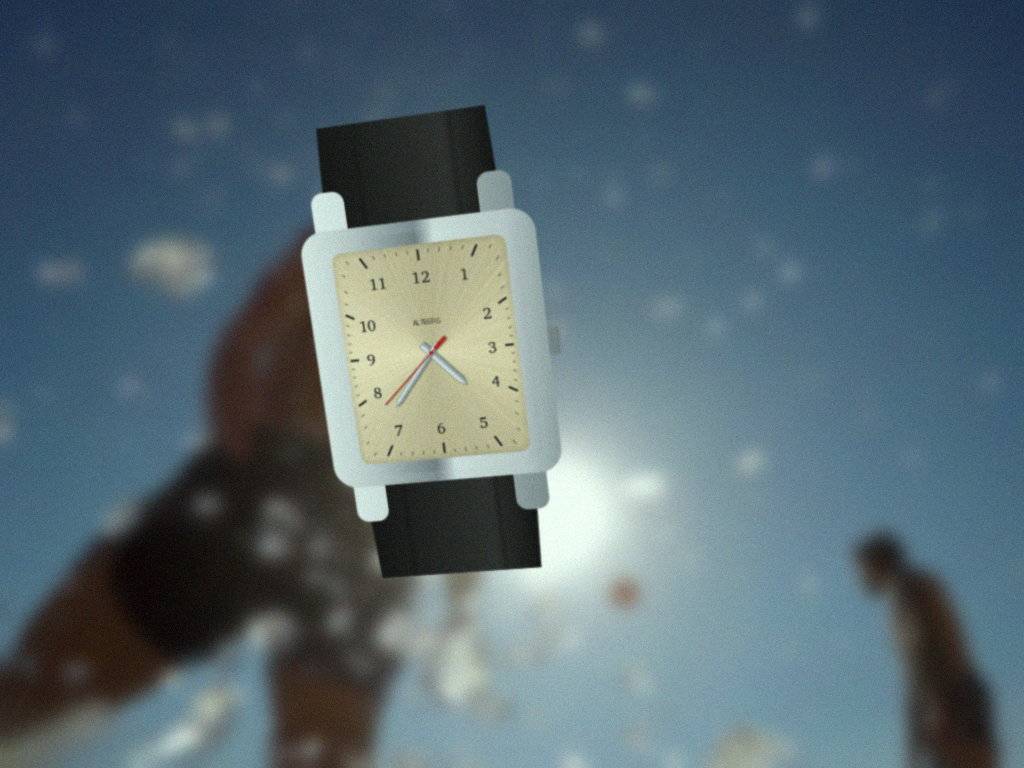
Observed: 4,36,38
